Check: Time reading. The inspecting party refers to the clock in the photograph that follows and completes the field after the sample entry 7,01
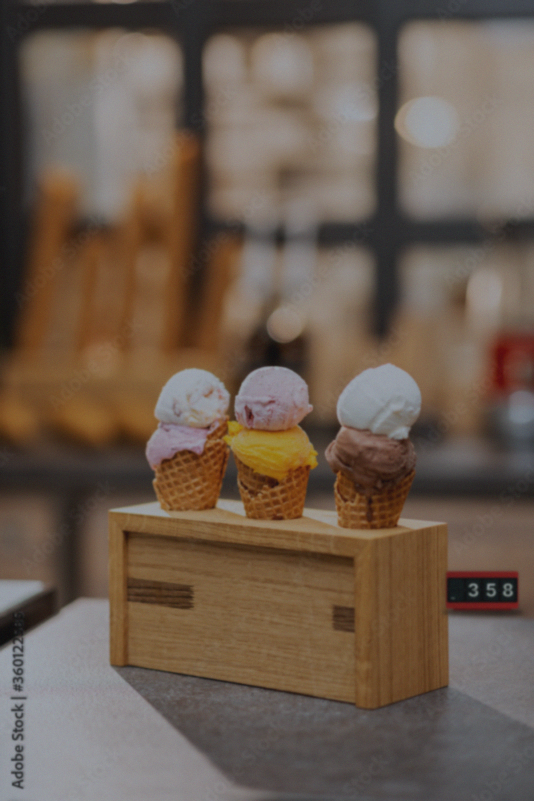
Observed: 3,58
